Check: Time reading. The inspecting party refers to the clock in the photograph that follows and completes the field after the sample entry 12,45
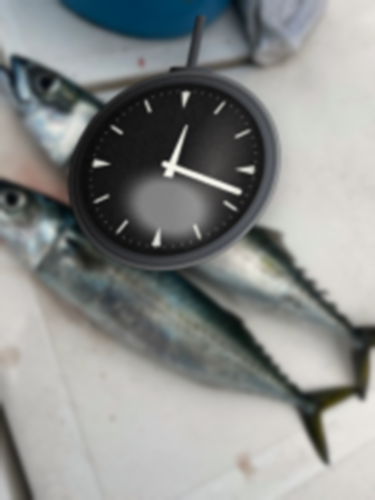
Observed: 12,18
